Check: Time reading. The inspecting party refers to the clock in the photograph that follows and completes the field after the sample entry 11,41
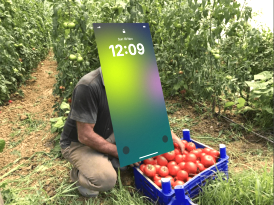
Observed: 12,09
